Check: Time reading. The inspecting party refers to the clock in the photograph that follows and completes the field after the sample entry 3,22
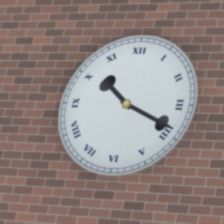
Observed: 10,19
